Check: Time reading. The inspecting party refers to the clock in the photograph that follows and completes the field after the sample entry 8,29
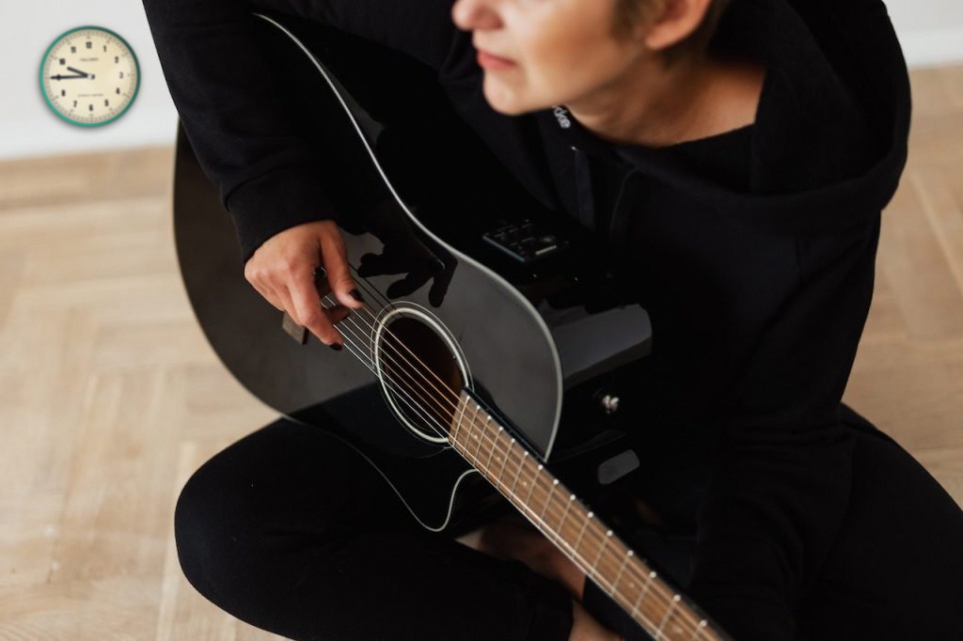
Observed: 9,45
